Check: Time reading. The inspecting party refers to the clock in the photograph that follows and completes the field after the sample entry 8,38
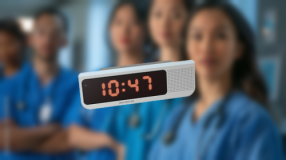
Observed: 10,47
